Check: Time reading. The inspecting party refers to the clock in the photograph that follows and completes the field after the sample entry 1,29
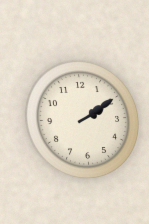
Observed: 2,10
